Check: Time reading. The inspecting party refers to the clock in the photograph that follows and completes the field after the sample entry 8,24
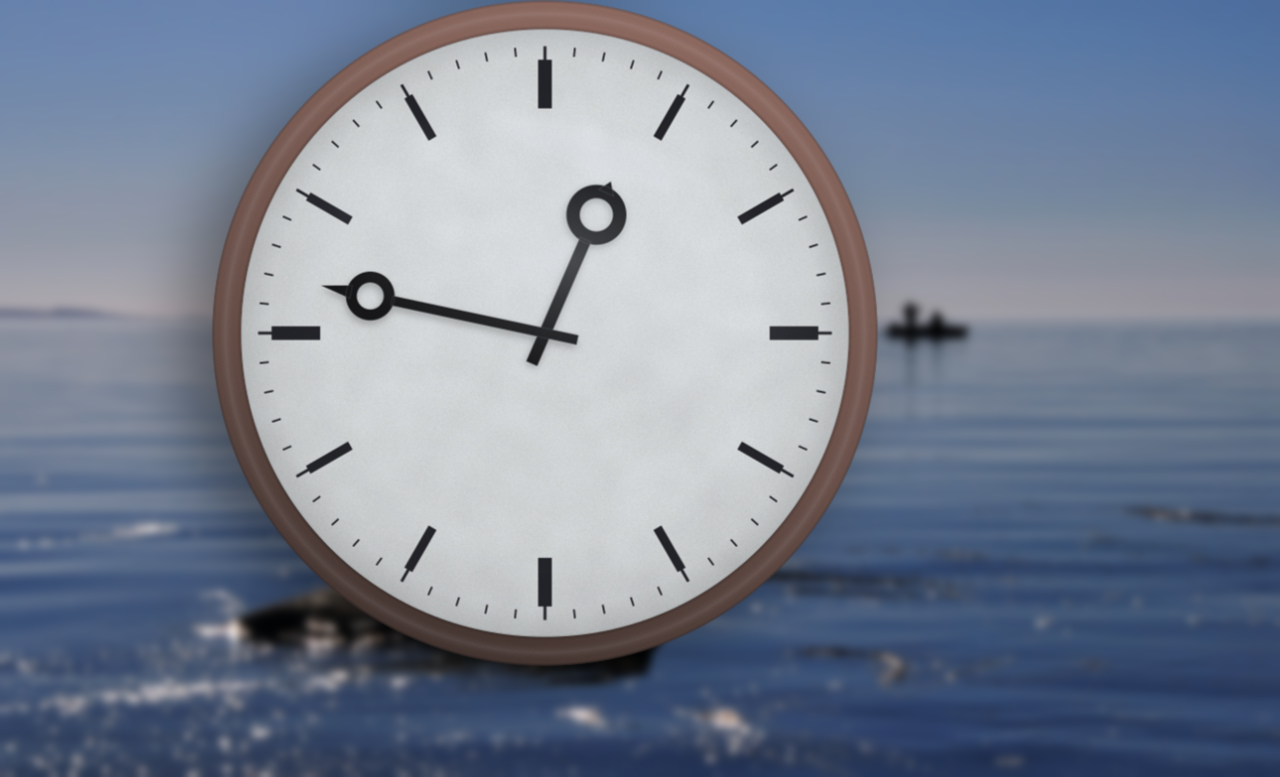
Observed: 12,47
